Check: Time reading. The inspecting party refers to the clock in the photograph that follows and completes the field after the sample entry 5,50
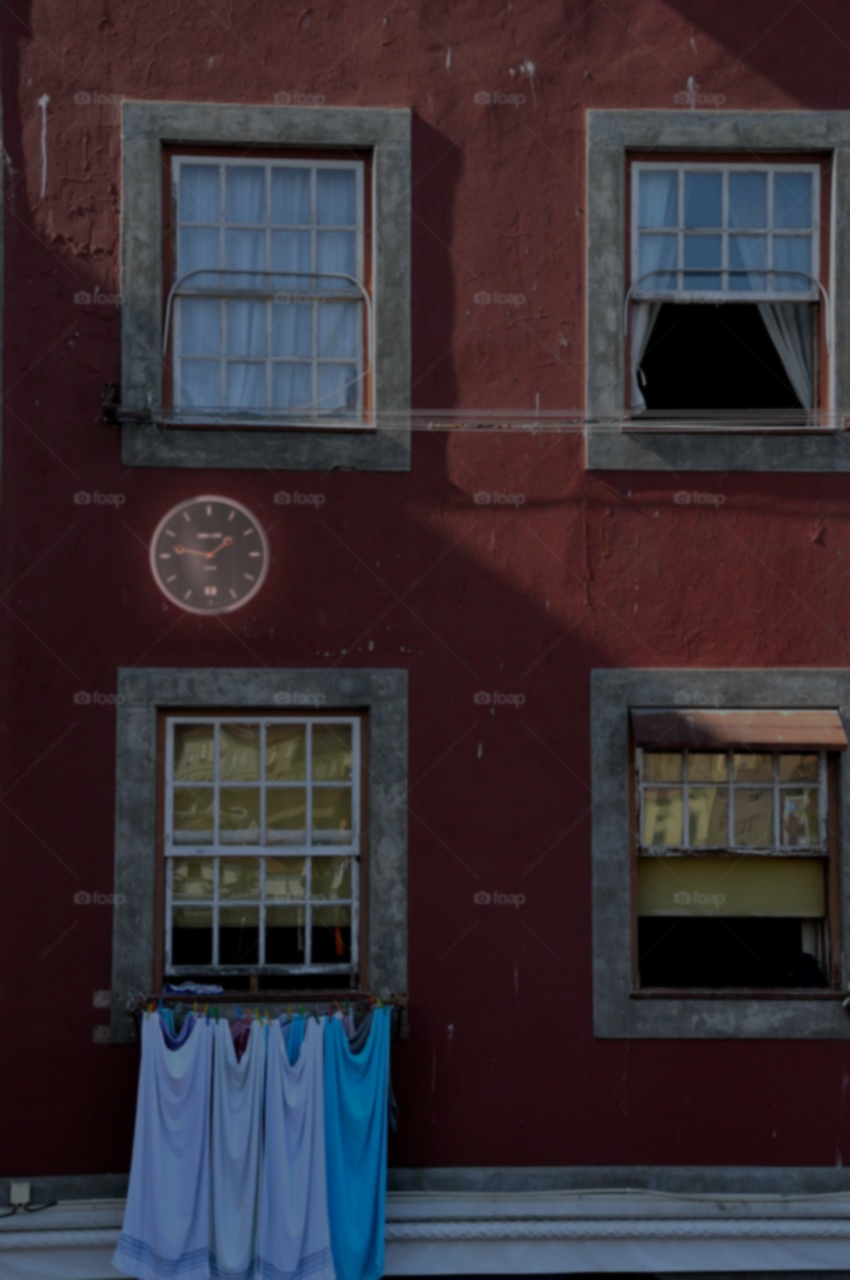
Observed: 1,47
